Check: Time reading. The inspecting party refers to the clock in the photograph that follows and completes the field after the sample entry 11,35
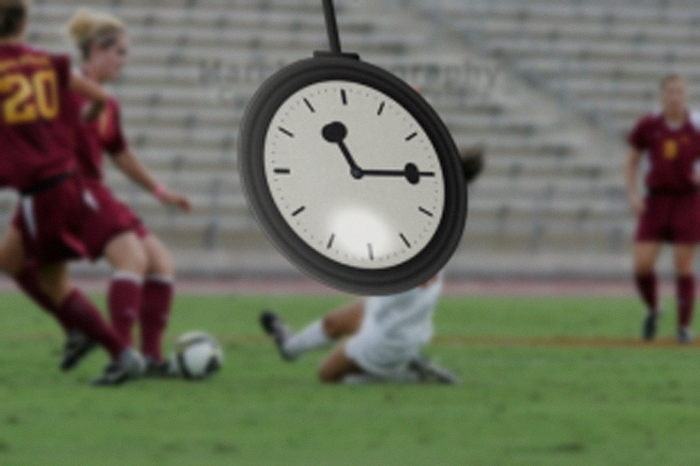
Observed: 11,15
